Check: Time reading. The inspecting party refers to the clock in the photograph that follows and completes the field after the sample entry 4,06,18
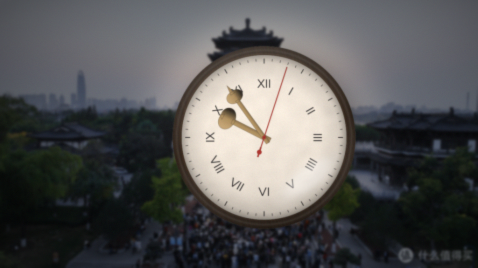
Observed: 9,54,03
